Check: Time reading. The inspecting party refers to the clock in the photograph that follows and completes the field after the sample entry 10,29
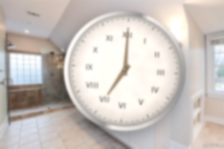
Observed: 7,00
